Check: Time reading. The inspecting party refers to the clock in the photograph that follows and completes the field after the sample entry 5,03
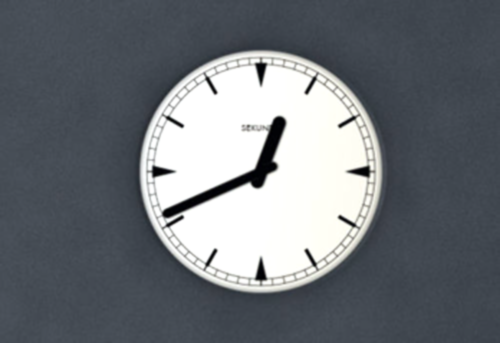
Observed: 12,41
